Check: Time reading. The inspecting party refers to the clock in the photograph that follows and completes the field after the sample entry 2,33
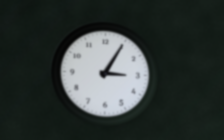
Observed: 3,05
